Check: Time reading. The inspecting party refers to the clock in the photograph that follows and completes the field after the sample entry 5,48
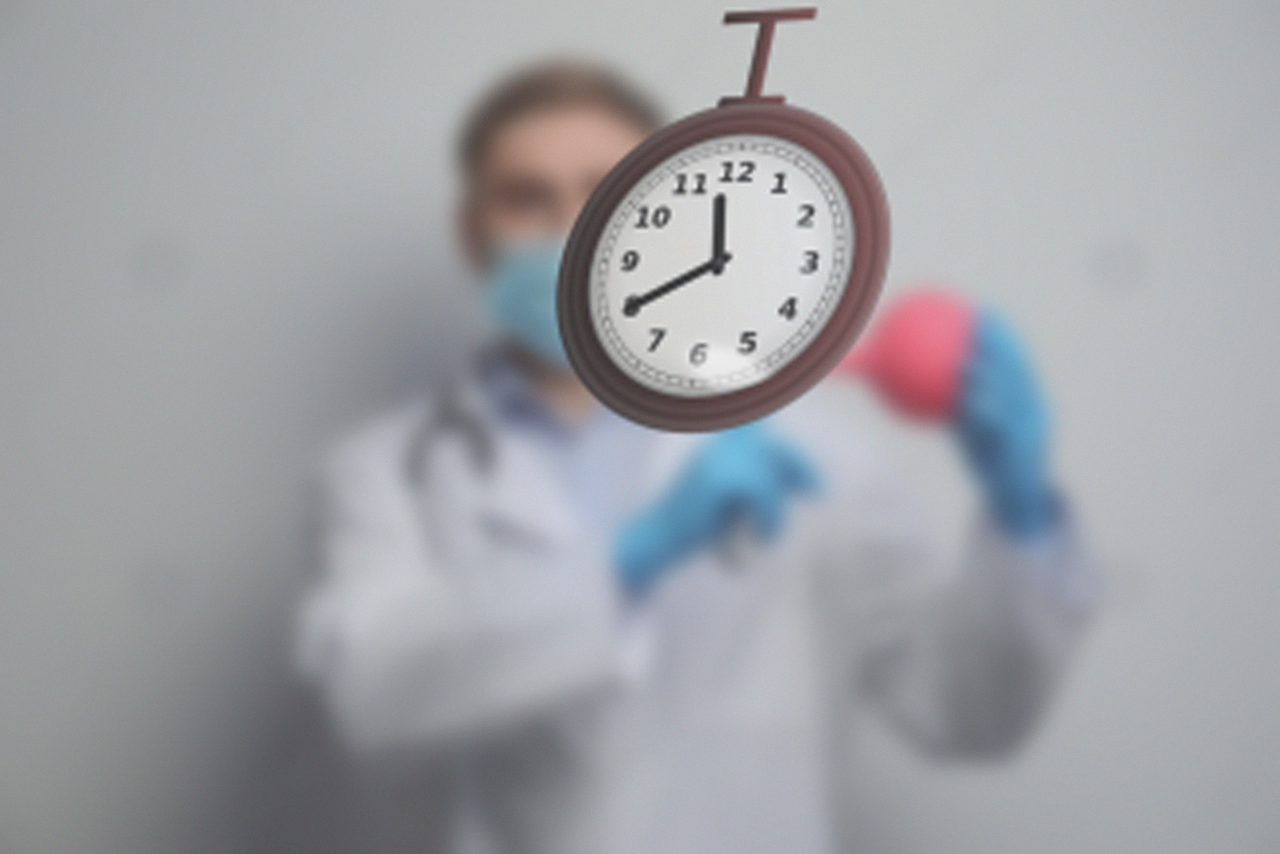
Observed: 11,40
